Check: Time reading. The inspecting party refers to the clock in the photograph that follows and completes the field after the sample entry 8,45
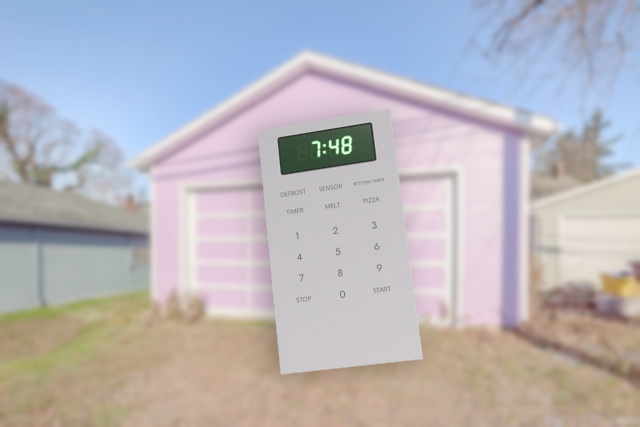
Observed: 7,48
